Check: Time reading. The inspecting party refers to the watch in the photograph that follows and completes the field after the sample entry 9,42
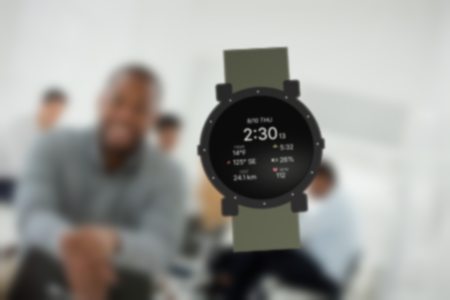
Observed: 2,30
